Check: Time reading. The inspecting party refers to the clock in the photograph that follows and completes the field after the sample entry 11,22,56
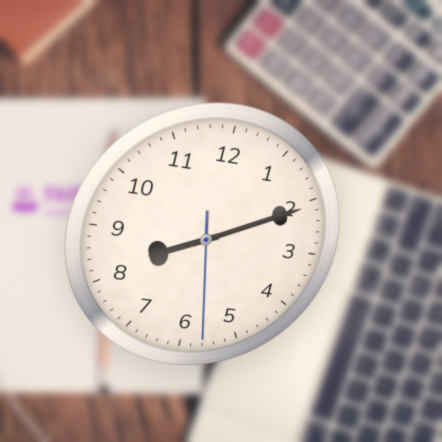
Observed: 8,10,28
